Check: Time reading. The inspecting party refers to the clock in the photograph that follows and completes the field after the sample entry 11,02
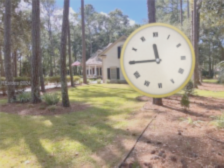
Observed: 11,45
